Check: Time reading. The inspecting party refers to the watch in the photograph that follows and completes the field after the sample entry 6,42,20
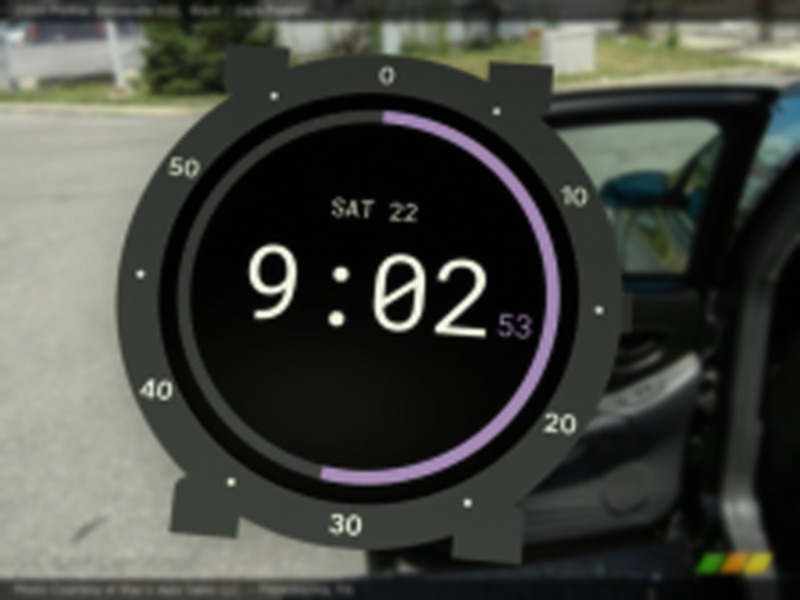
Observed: 9,02,53
